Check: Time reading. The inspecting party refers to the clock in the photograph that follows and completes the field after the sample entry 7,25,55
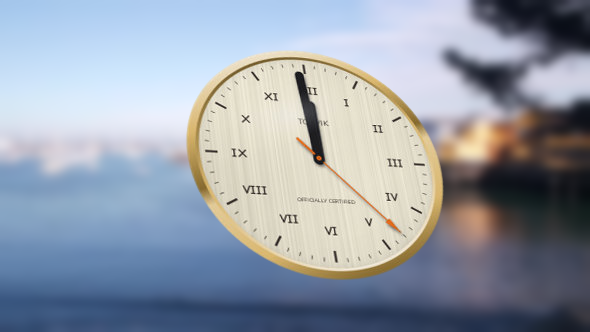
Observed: 11,59,23
